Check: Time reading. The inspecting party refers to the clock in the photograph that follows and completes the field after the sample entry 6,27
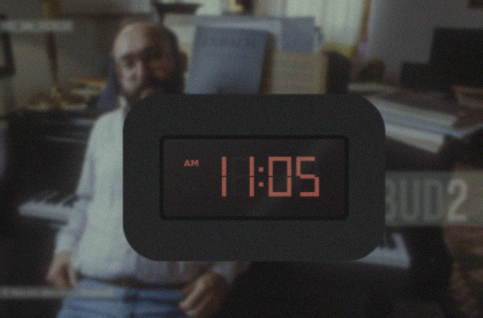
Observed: 11,05
